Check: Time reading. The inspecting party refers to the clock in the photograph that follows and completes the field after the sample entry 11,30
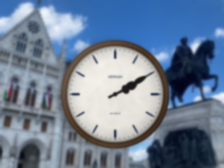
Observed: 2,10
